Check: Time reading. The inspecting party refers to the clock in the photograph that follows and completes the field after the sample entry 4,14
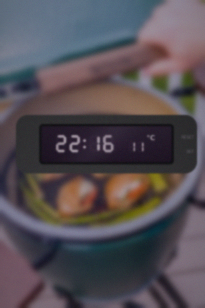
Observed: 22,16
